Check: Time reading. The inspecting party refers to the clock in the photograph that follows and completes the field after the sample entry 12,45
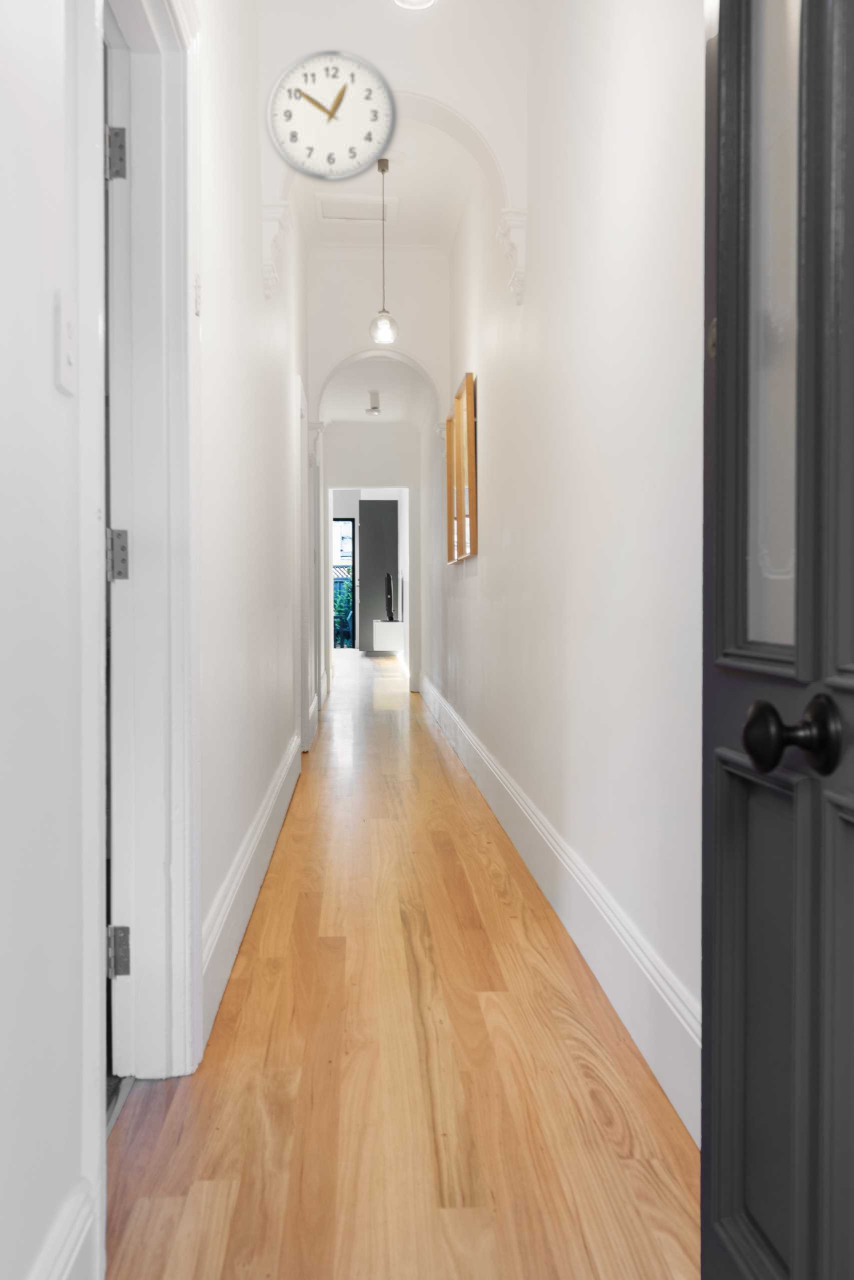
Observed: 12,51
